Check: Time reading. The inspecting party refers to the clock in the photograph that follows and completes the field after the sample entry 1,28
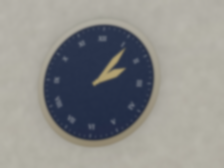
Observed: 2,06
